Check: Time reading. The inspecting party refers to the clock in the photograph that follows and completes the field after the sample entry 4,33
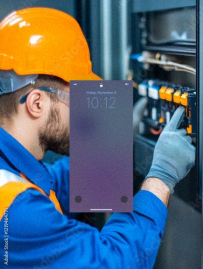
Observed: 10,12
